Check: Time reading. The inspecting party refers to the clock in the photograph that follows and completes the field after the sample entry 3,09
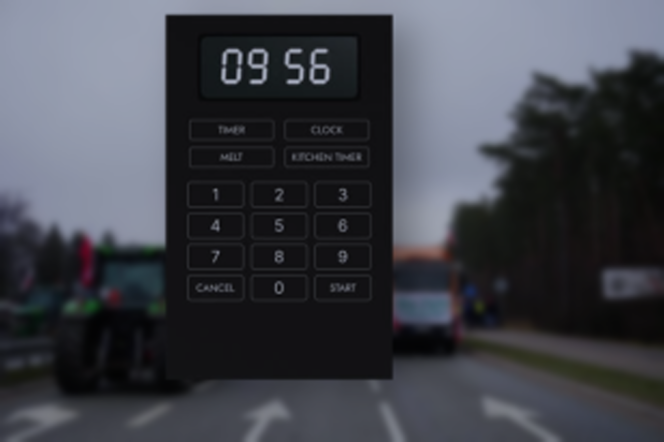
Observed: 9,56
